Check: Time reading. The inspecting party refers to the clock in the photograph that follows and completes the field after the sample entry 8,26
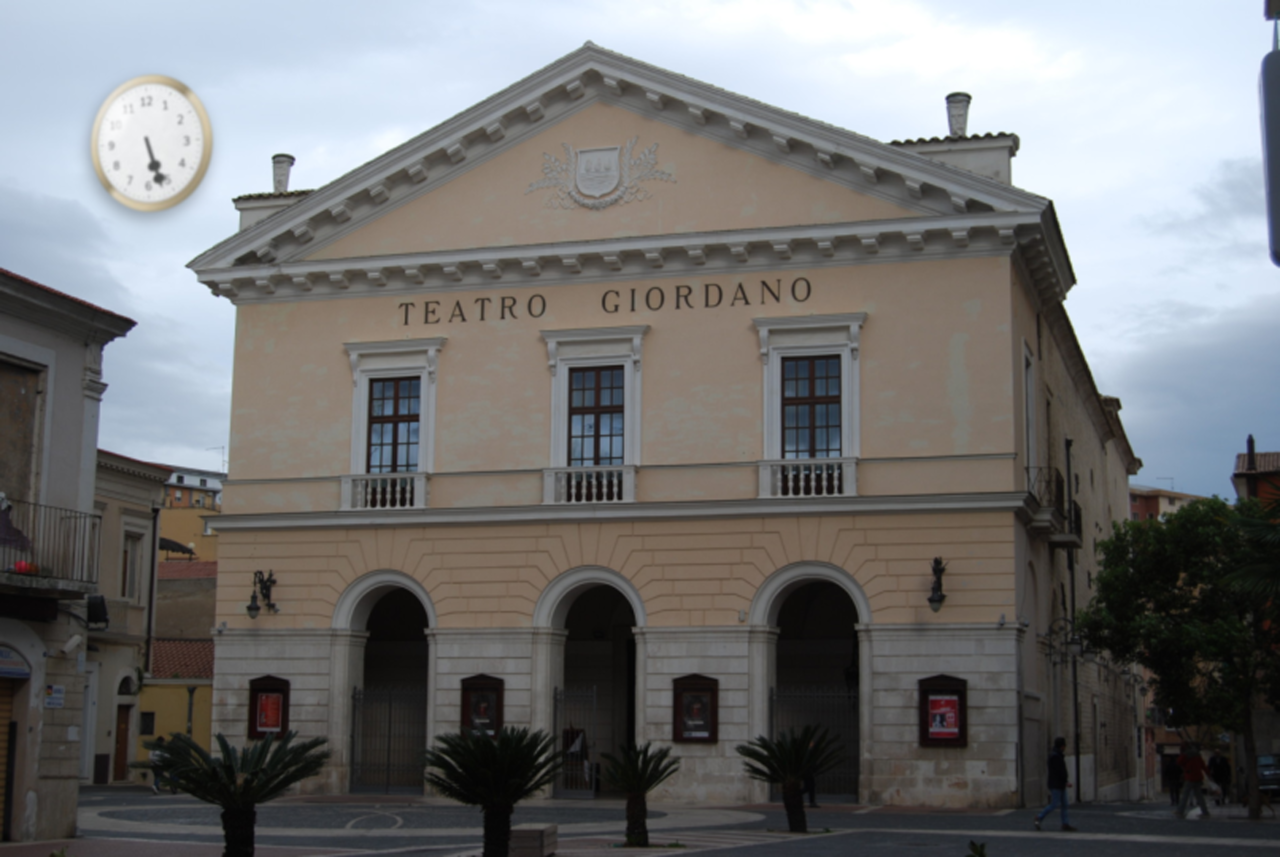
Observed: 5,27
